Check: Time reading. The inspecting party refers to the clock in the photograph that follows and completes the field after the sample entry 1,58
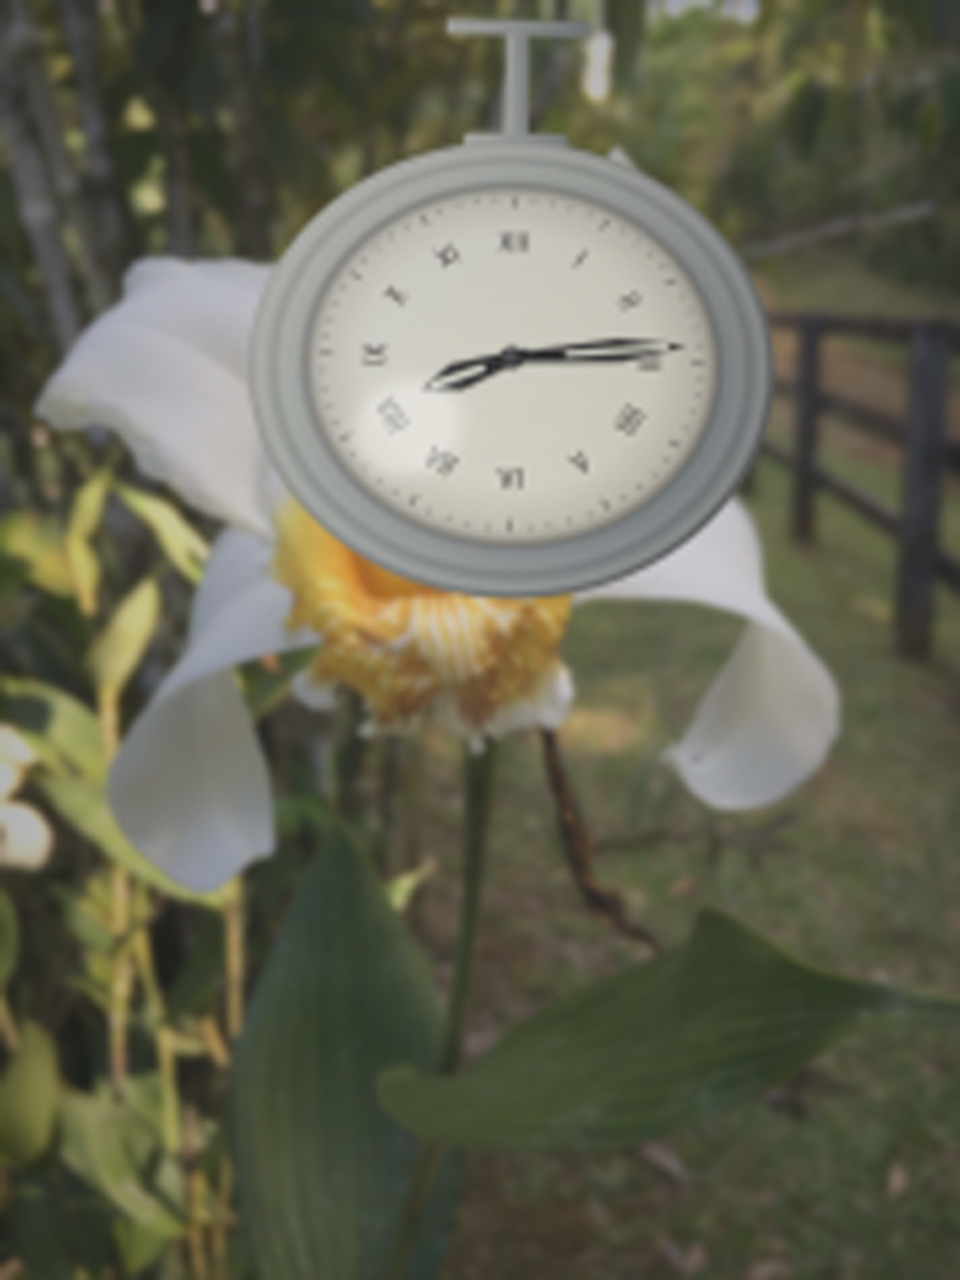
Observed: 8,14
